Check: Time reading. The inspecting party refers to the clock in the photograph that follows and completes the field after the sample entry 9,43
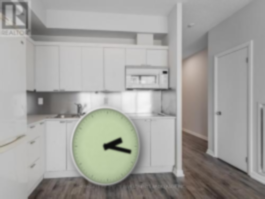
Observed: 2,17
